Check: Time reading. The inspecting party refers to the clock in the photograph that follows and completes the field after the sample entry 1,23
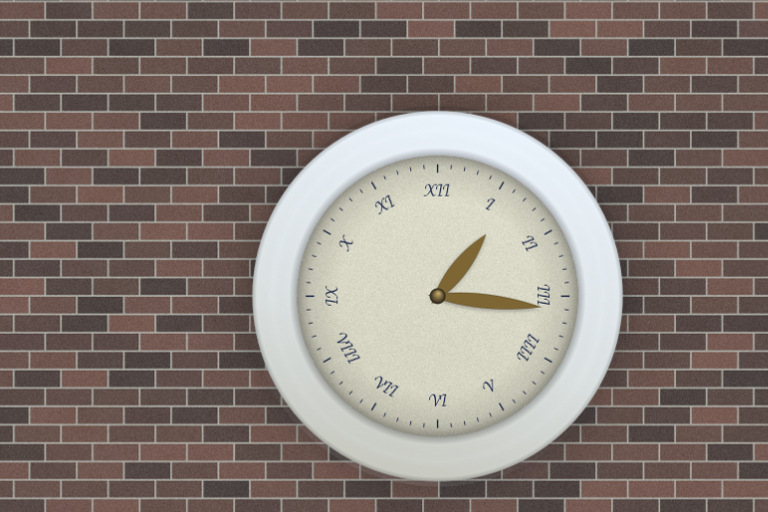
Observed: 1,16
